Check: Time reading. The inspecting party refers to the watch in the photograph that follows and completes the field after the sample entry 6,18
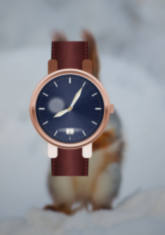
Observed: 8,05
